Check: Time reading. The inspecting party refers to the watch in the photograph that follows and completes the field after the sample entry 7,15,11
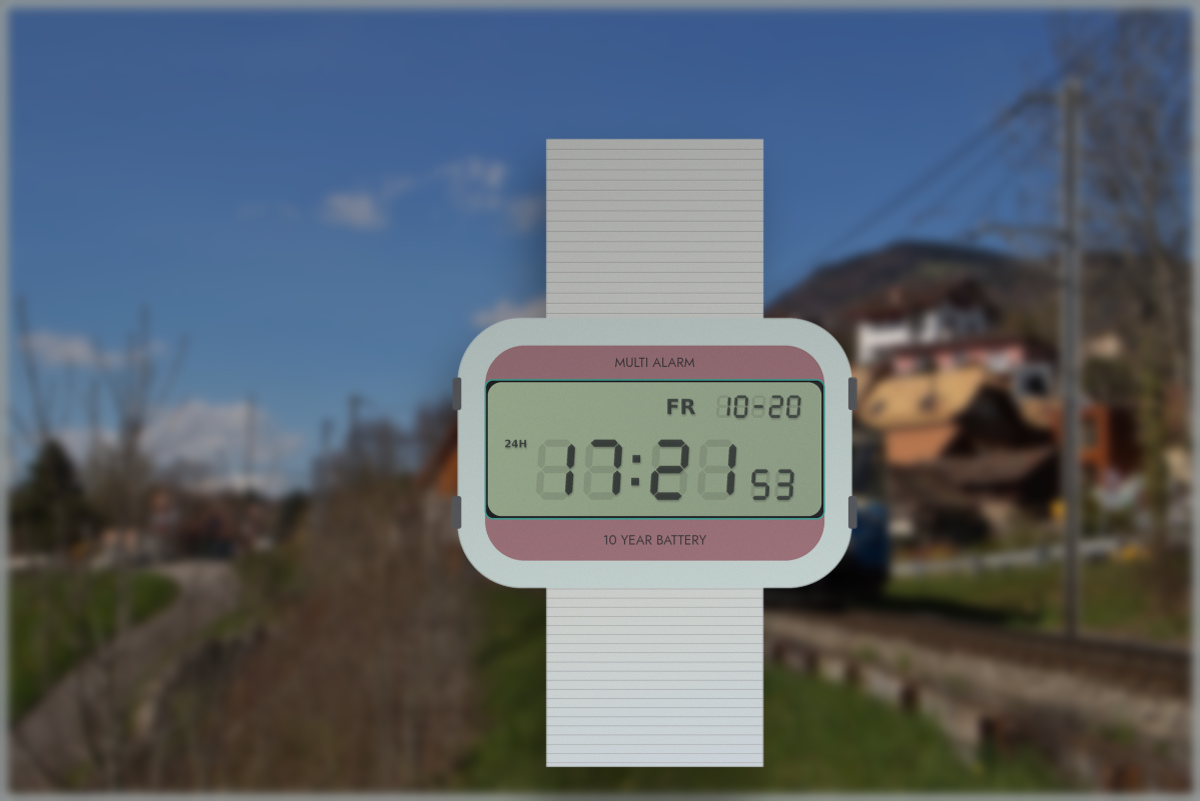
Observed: 17,21,53
